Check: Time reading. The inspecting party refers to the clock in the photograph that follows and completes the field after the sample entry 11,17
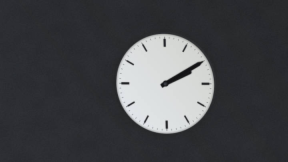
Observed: 2,10
